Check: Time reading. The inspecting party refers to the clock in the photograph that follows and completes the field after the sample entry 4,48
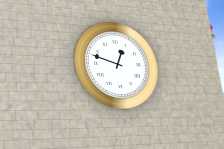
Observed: 12,48
